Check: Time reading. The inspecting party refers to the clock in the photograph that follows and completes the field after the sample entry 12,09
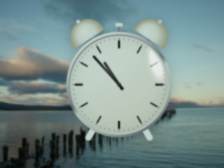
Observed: 10,53
